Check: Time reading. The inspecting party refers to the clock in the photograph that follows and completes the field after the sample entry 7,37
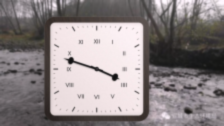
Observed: 3,48
